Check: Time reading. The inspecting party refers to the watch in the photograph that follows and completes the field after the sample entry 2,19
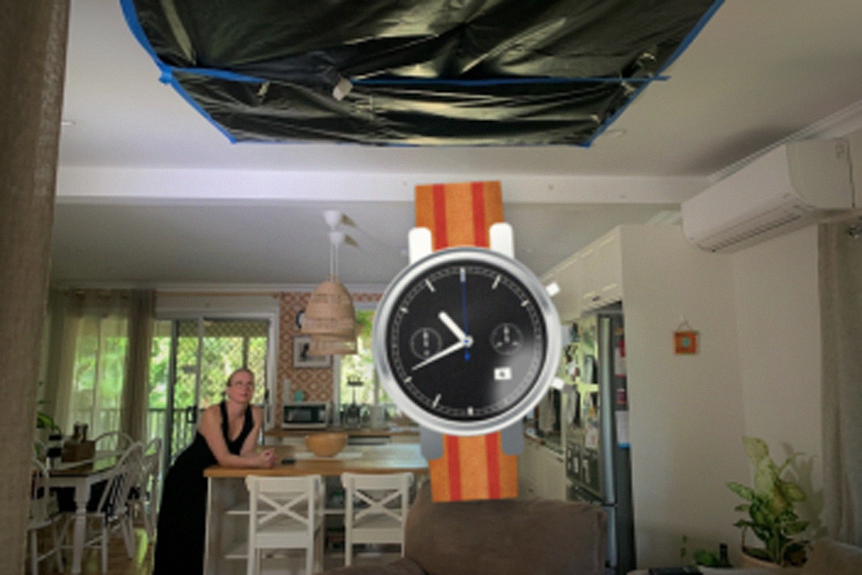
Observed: 10,41
